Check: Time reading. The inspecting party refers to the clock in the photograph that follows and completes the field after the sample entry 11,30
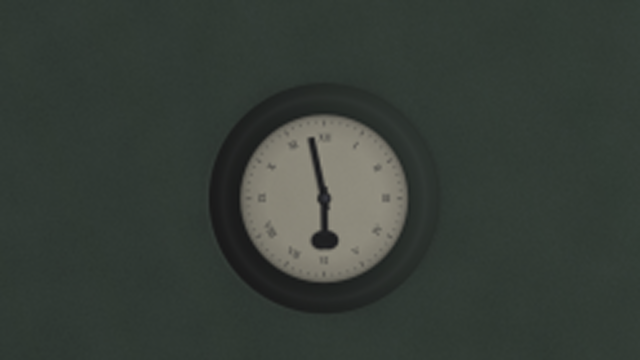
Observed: 5,58
